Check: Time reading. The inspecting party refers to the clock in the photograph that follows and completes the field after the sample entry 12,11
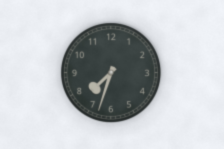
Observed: 7,33
